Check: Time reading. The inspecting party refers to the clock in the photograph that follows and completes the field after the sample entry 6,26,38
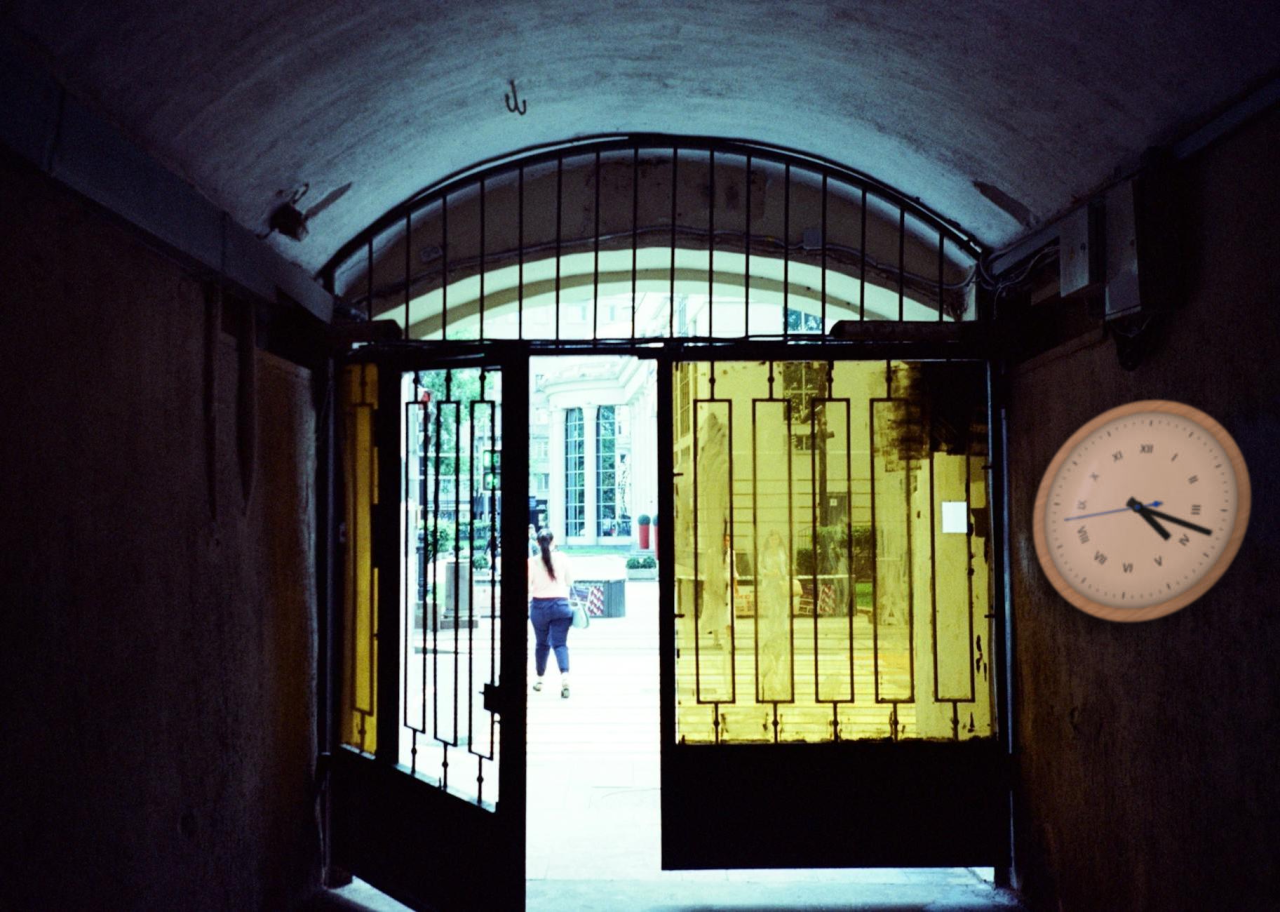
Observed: 4,17,43
